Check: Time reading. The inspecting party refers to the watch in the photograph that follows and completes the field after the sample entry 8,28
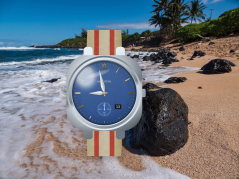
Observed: 8,58
